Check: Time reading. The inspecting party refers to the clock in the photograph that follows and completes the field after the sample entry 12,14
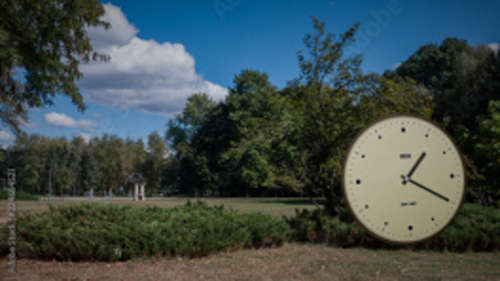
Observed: 1,20
